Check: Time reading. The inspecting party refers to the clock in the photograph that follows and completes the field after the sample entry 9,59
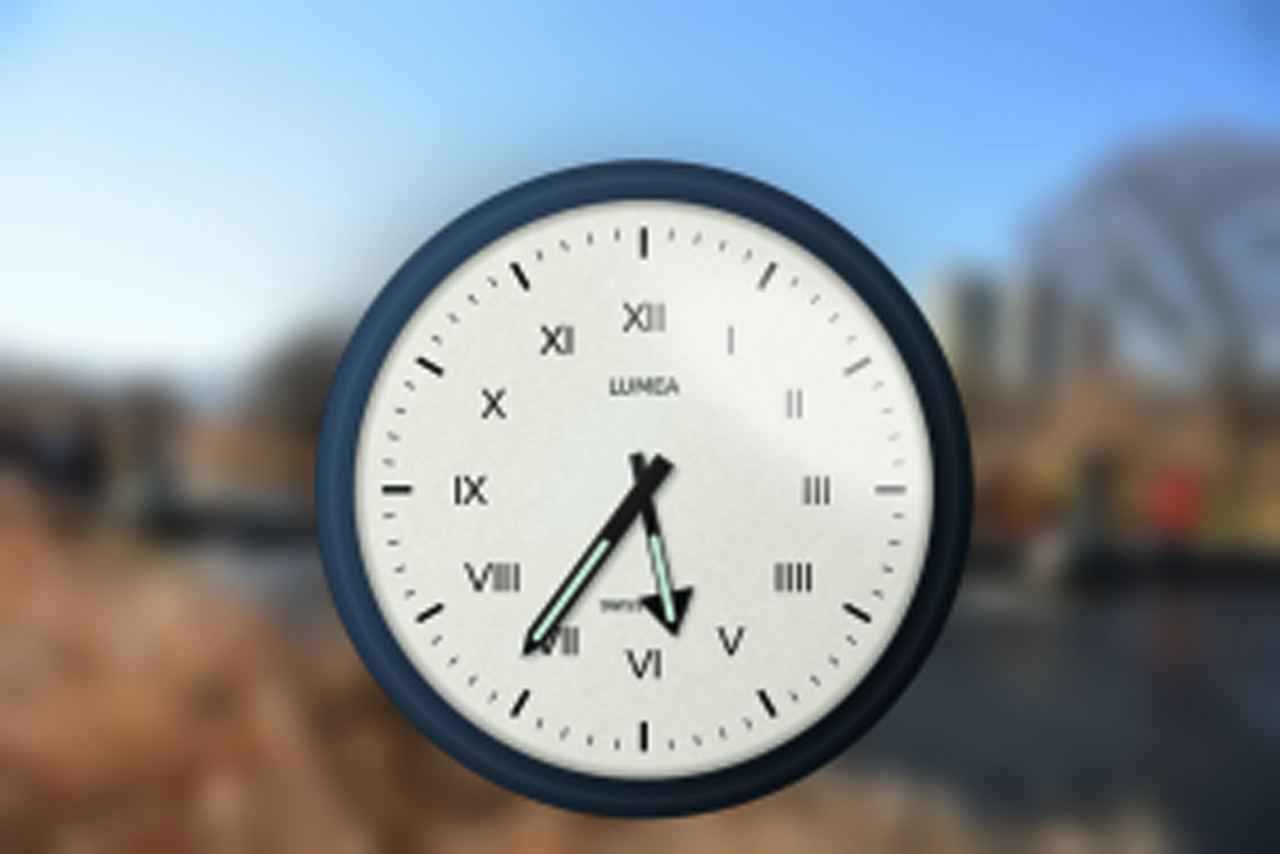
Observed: 5,36
